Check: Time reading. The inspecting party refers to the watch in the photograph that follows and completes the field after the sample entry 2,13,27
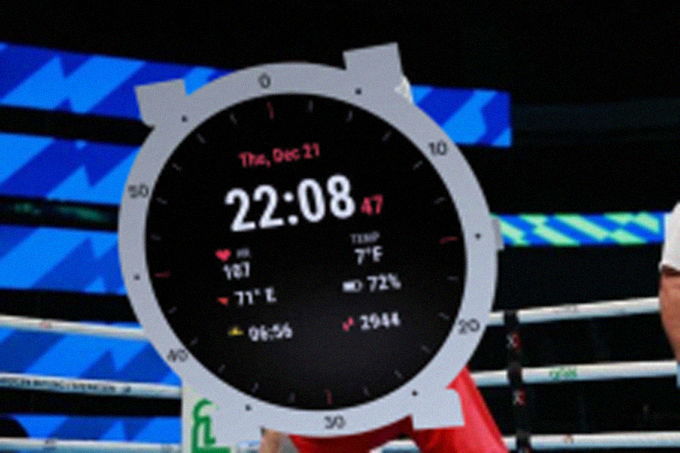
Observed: 22,08,47
